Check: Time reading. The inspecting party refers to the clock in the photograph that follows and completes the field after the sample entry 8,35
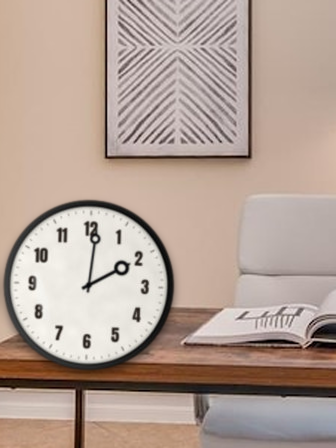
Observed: 2,01
